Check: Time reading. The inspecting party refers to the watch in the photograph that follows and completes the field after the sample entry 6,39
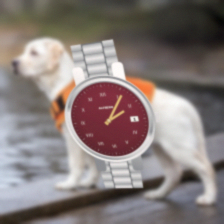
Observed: 2,06
